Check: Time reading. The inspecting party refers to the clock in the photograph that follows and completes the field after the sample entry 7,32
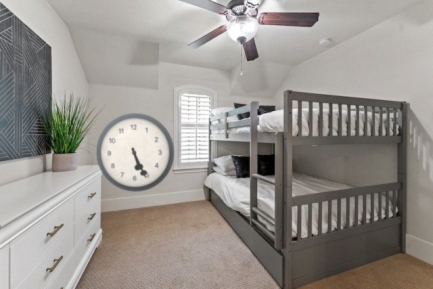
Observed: 5,26
